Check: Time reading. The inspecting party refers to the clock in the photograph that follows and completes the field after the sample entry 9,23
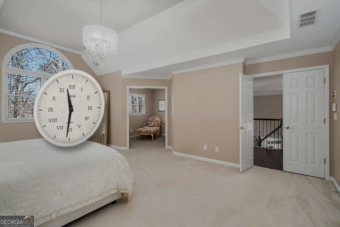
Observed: 11,31
